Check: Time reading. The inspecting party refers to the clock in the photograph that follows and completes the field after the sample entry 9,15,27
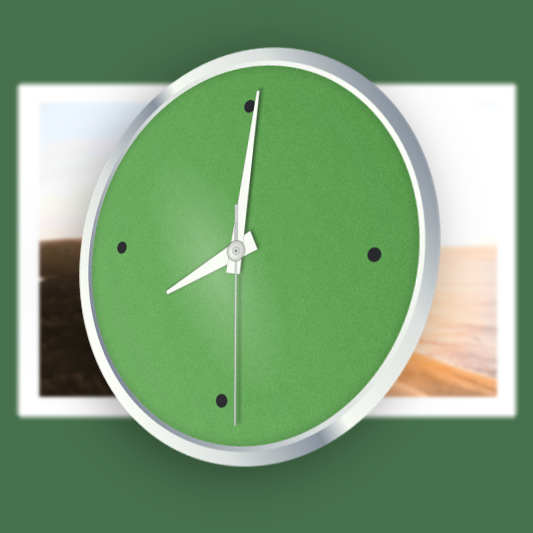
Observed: 8,00,29
